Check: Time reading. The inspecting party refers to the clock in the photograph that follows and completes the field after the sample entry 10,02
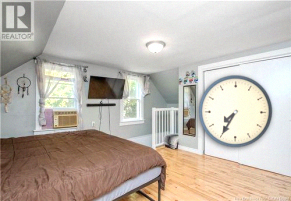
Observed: 7,35
